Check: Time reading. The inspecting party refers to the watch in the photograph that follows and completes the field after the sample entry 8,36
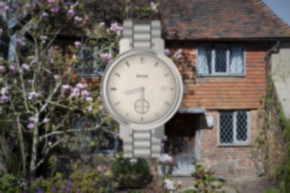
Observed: 8,30
